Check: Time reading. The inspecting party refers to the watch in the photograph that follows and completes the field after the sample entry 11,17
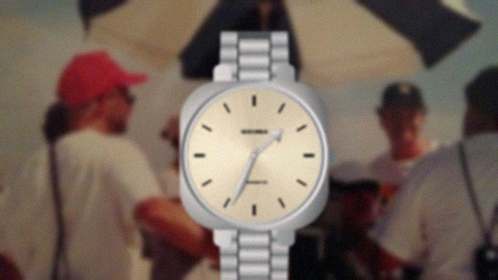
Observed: 1,34
